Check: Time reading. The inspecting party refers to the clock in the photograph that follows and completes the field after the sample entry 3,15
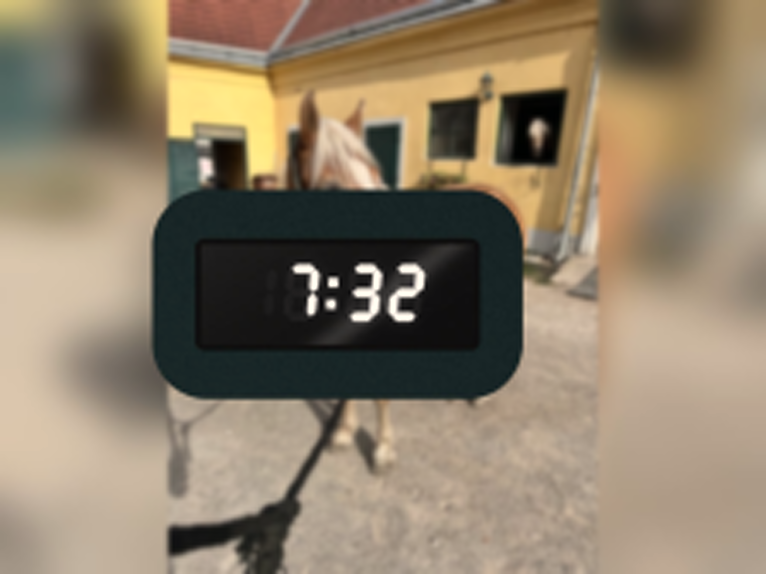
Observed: 7,32
